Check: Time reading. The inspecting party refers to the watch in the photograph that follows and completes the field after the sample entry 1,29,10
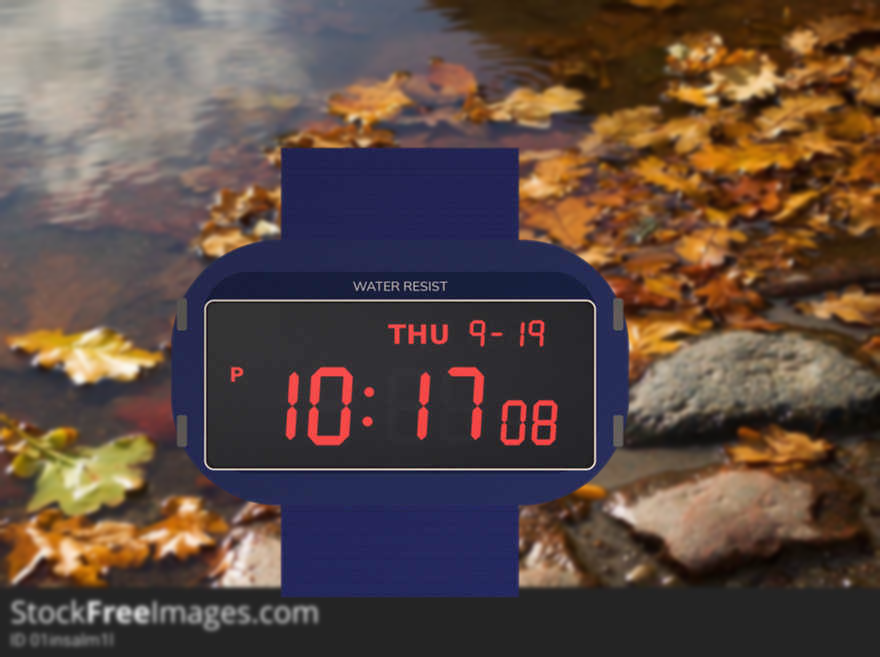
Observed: 10,17,08
